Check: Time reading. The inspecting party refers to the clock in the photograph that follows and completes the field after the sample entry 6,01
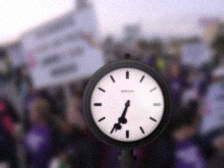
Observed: 6,34
